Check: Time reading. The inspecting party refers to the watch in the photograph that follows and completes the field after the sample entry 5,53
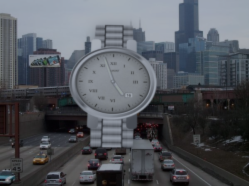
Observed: 4,57
